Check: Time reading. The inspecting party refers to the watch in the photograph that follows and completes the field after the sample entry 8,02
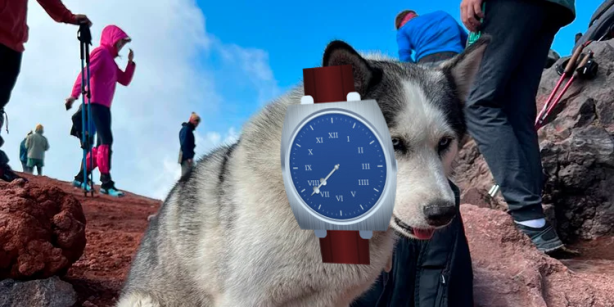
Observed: 7,38
